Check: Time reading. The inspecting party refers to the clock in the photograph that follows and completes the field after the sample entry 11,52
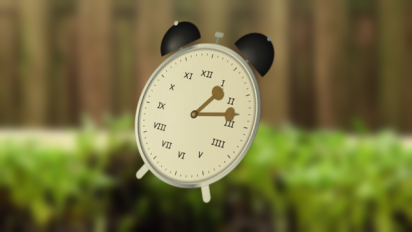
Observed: 1,13
